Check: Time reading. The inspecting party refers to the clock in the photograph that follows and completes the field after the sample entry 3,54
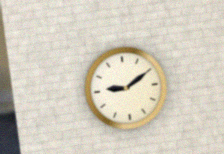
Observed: 9,10
